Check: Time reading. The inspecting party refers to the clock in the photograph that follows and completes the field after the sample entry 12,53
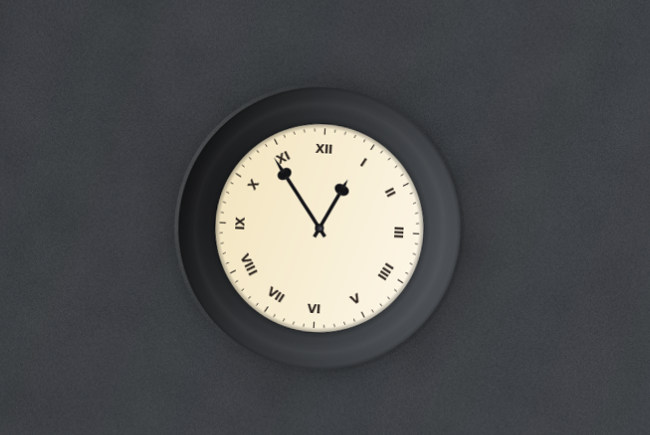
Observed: 12,54
